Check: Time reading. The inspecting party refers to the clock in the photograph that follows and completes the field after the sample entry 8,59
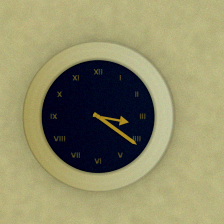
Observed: 3,21
